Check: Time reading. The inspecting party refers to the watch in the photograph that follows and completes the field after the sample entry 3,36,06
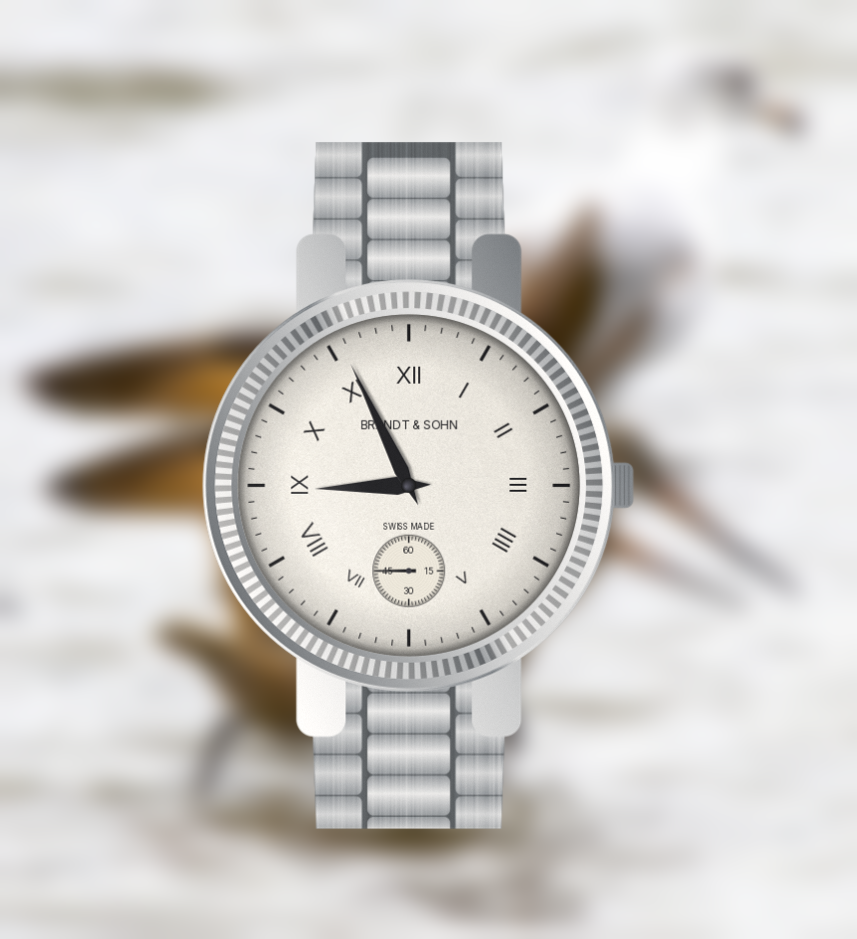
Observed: 8,55,45
